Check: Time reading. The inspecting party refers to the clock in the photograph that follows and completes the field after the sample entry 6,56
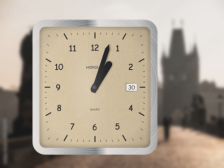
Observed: 1,03
